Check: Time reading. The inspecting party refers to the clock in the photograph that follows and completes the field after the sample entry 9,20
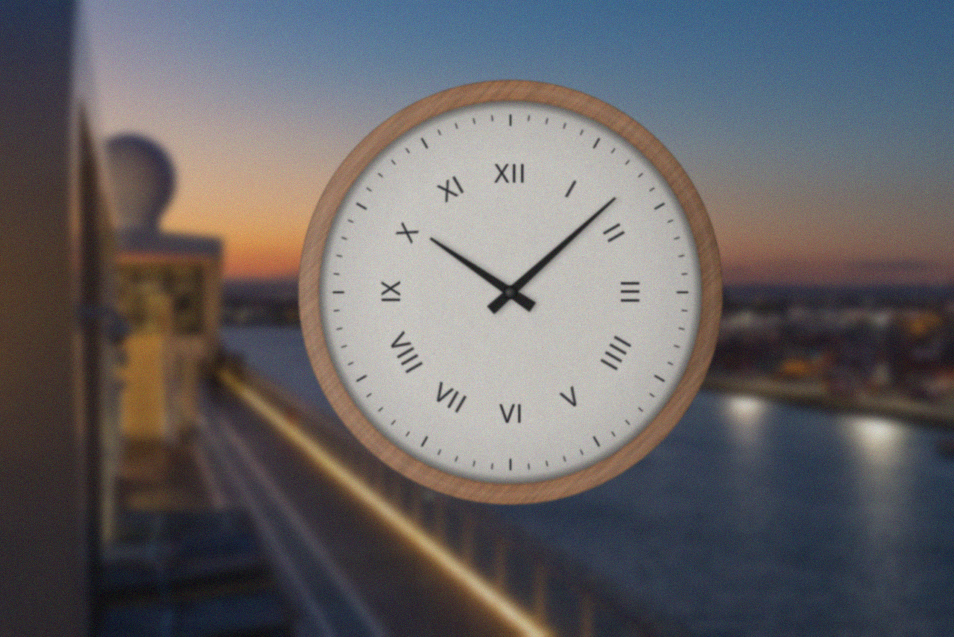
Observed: 10,08
